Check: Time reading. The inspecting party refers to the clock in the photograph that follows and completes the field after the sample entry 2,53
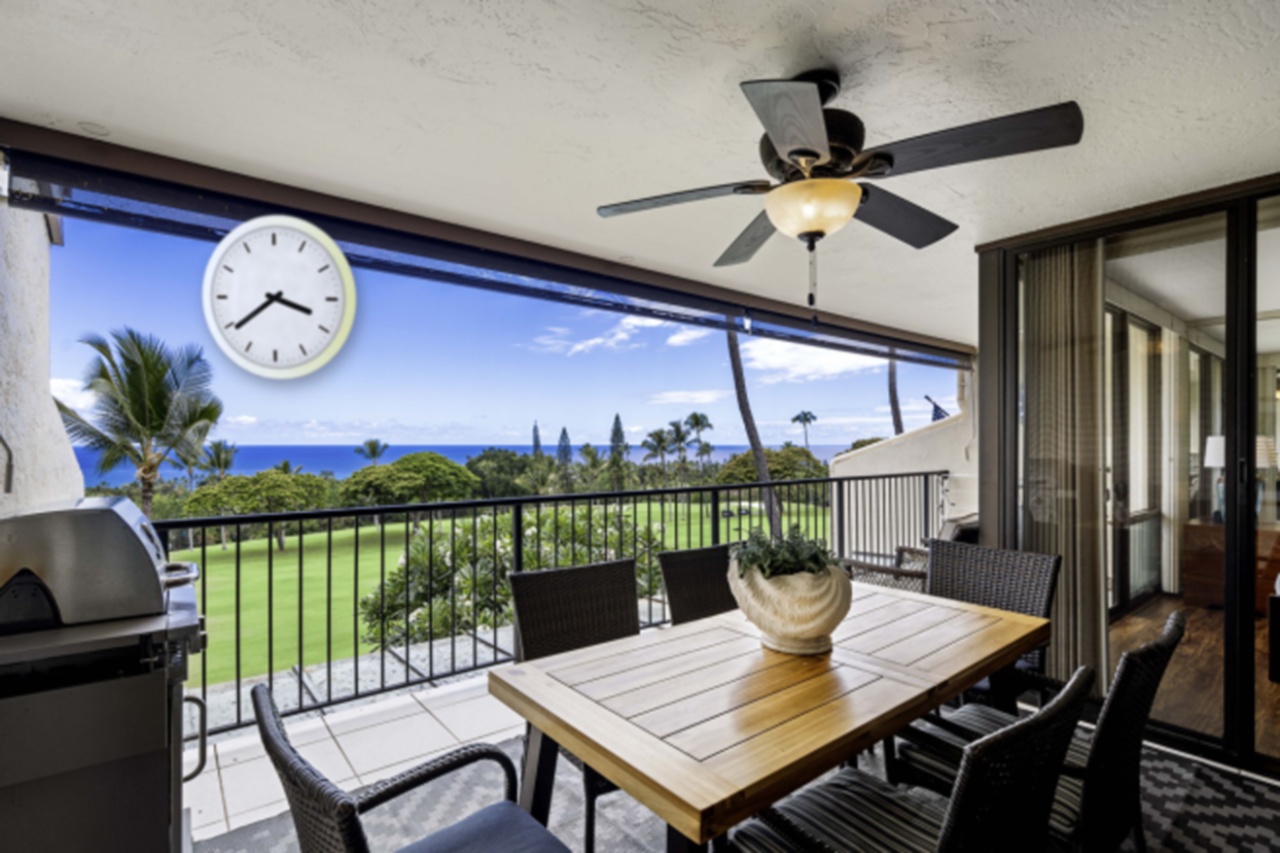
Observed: 3,39
